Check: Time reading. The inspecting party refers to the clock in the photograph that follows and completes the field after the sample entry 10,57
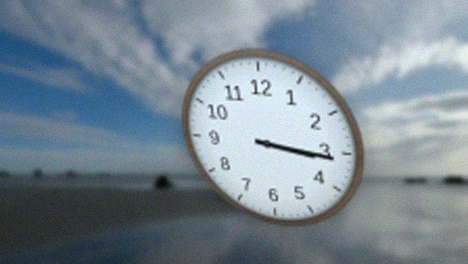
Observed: 3,16
